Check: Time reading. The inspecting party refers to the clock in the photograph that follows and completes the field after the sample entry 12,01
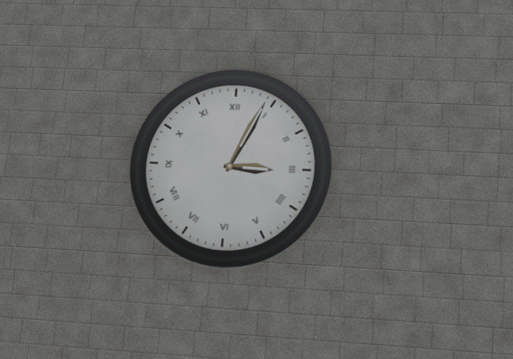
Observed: 3,04
